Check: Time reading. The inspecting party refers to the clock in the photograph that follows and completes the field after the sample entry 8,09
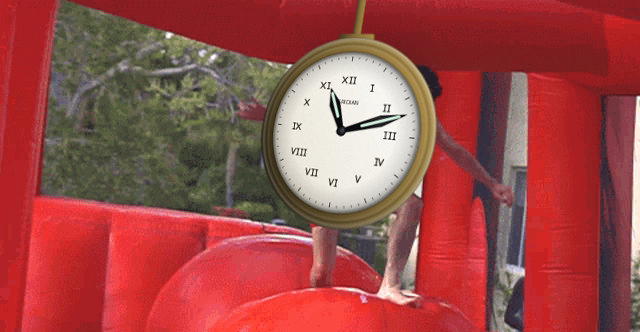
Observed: 11,12
